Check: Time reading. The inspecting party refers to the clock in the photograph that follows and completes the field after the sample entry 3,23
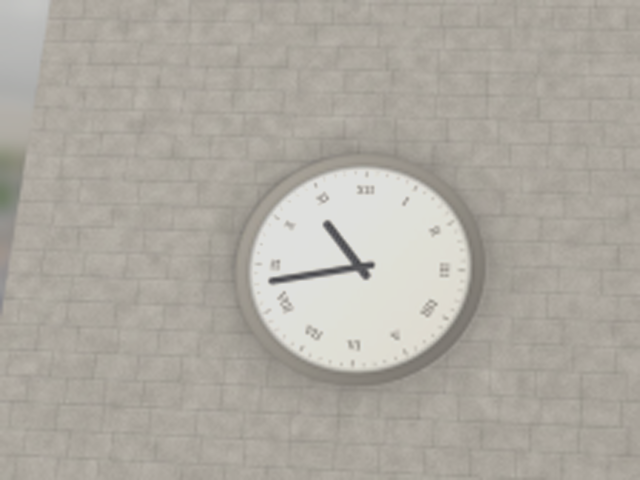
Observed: 10,43
